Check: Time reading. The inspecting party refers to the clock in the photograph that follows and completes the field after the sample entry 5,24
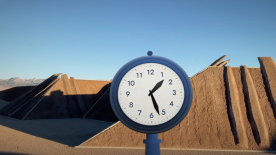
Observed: 1,27
